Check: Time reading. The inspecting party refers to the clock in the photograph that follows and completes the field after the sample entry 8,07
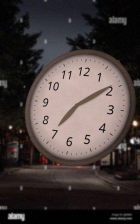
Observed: 7,09
